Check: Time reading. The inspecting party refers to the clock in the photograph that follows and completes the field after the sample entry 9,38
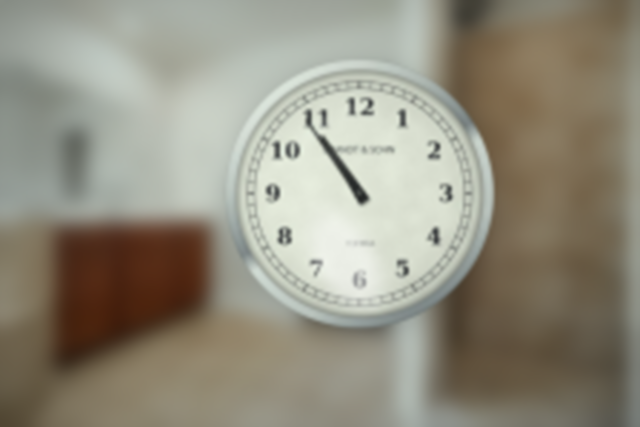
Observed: 10,54
